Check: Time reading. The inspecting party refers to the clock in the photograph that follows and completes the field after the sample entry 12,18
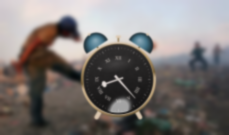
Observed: 8,23
